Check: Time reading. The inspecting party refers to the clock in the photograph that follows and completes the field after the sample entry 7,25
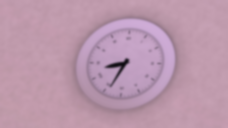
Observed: 8,34
